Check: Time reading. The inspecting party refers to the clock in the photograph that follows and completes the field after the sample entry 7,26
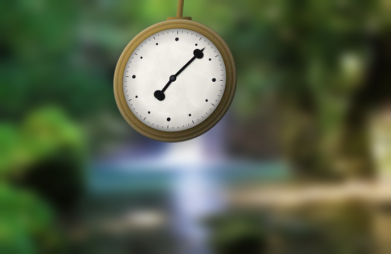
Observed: 7,07
